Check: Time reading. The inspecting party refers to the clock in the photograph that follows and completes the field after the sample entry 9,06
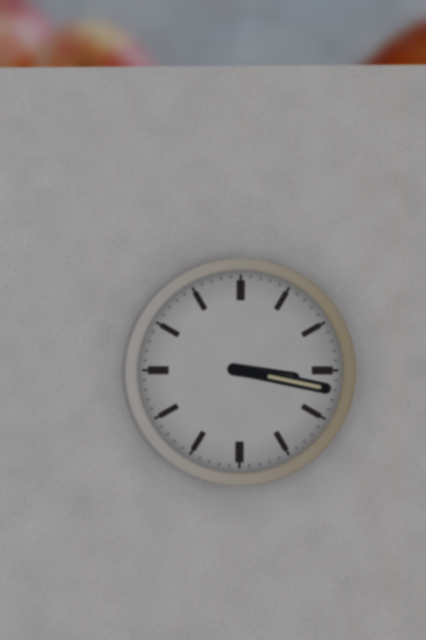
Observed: 3,17
